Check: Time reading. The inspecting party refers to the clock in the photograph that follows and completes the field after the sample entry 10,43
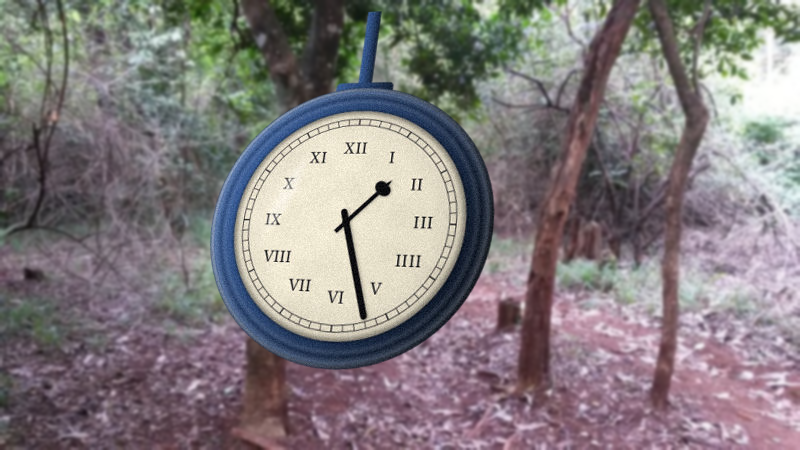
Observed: 1,27
